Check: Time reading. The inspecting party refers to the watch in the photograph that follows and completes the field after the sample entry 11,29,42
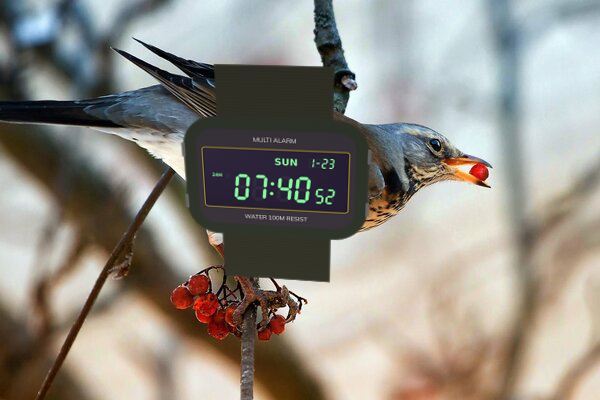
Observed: 7,40,52
